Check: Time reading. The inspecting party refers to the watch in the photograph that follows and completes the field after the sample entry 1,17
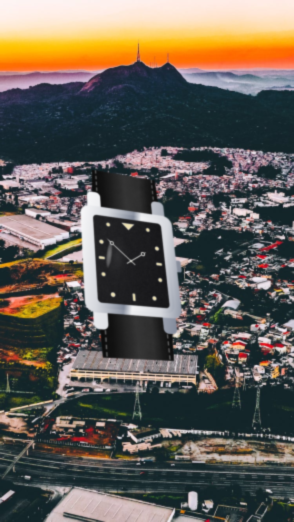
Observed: 1,52
